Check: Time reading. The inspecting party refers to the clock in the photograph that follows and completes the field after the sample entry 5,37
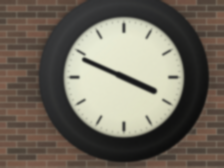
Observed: 3,49
